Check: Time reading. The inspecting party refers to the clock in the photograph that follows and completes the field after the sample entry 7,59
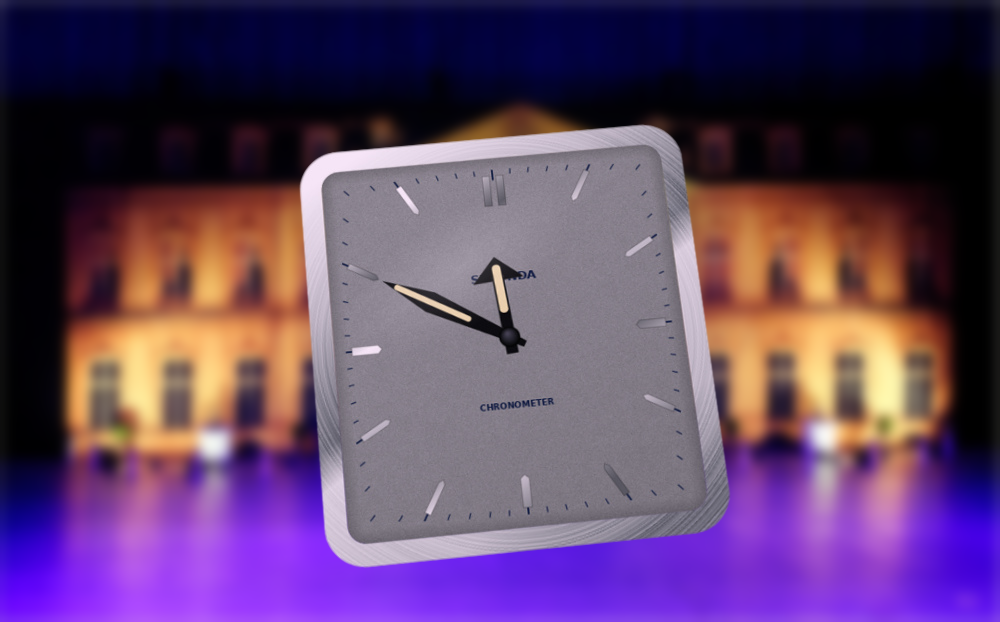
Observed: 11,50
